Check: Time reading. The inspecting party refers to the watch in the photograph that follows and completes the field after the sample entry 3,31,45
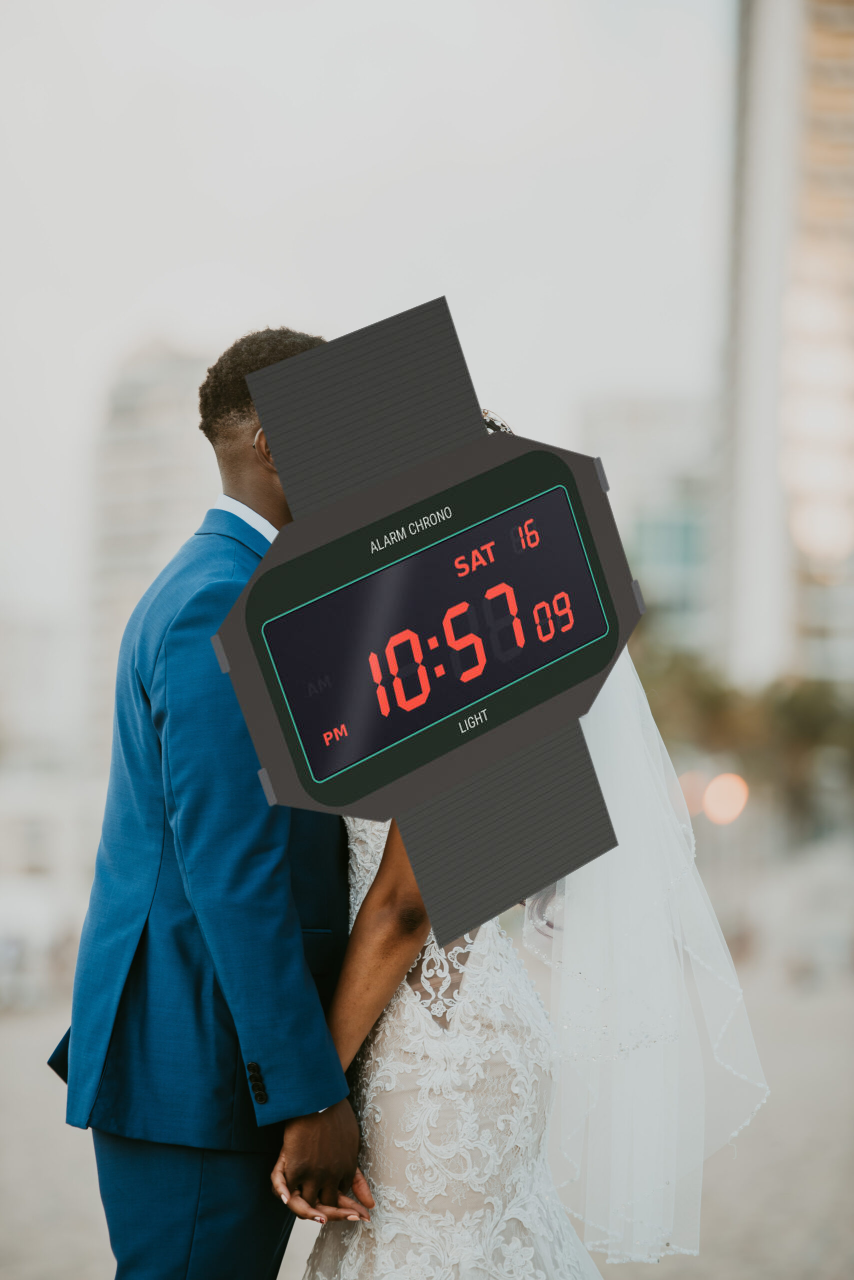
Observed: 10,57,09
